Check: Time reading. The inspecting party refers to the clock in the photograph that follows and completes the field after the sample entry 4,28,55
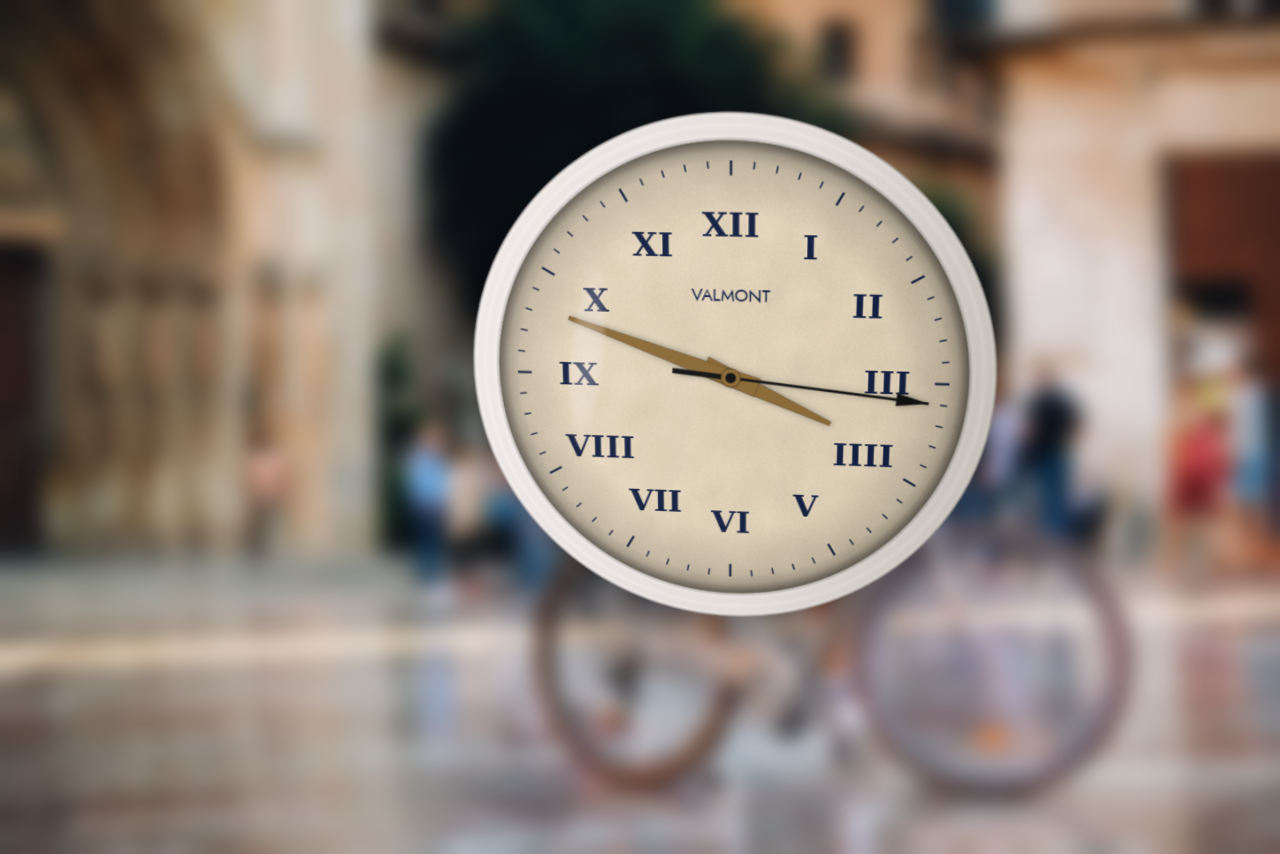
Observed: 3,48,16
